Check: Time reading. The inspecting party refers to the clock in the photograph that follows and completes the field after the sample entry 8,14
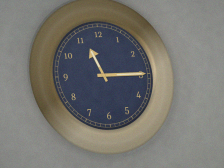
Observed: 11,15
